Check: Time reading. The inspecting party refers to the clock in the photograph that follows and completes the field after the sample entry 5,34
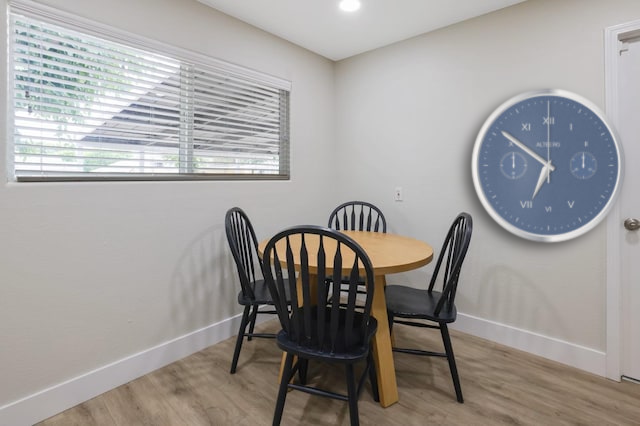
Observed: 6,51
